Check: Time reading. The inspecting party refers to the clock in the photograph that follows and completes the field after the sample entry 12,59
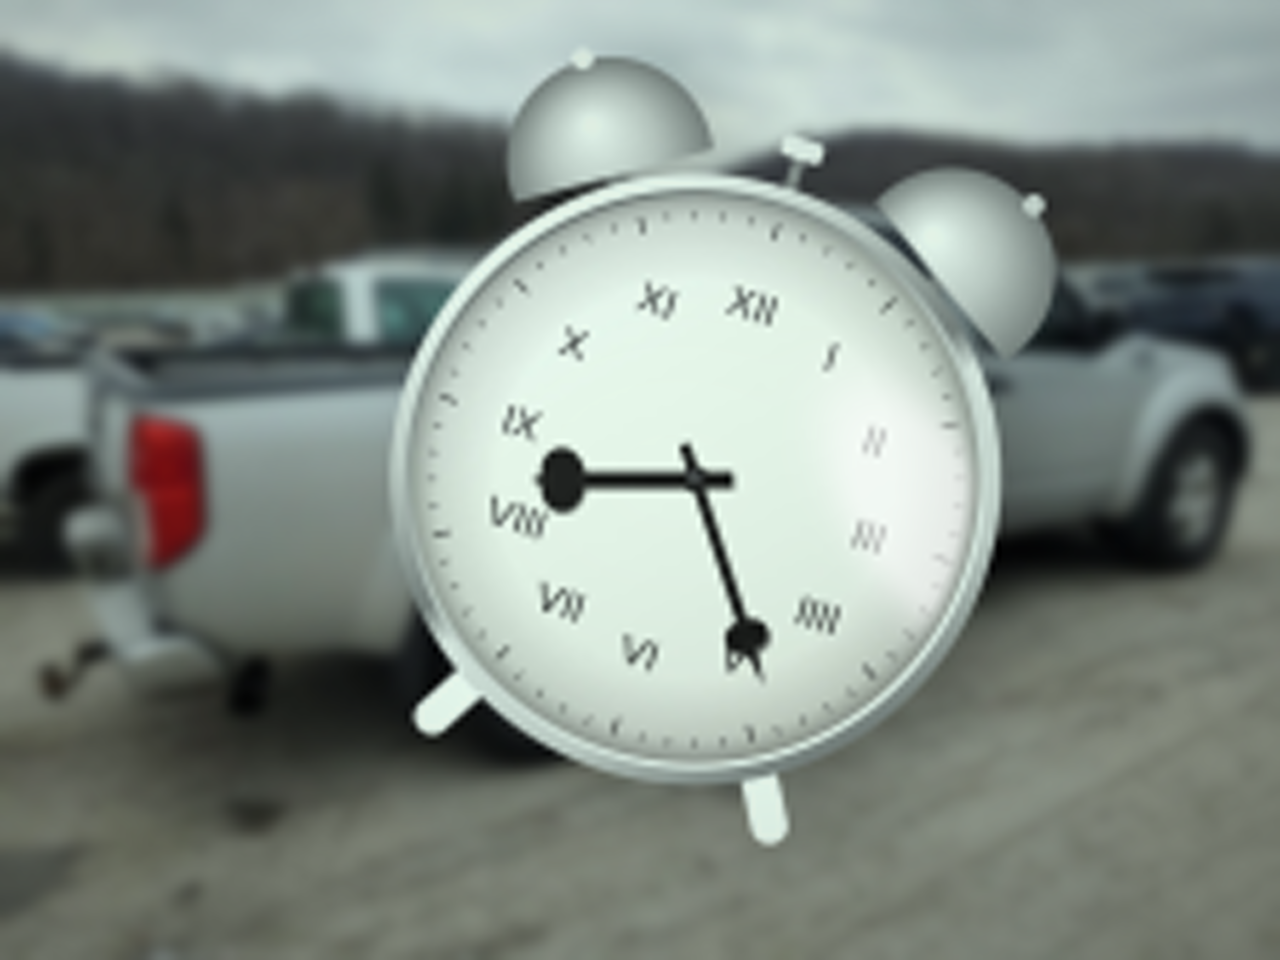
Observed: 8,24
